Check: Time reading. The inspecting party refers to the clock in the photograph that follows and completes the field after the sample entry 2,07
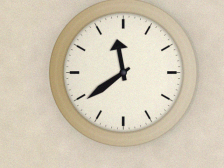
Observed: 11,39
